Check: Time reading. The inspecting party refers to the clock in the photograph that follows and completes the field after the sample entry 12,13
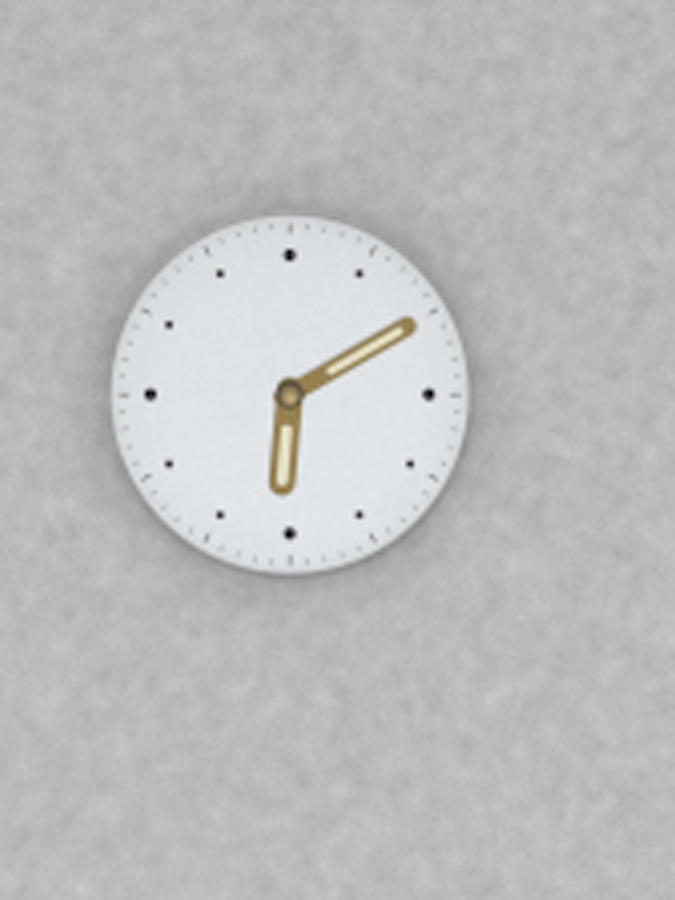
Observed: 6,10
